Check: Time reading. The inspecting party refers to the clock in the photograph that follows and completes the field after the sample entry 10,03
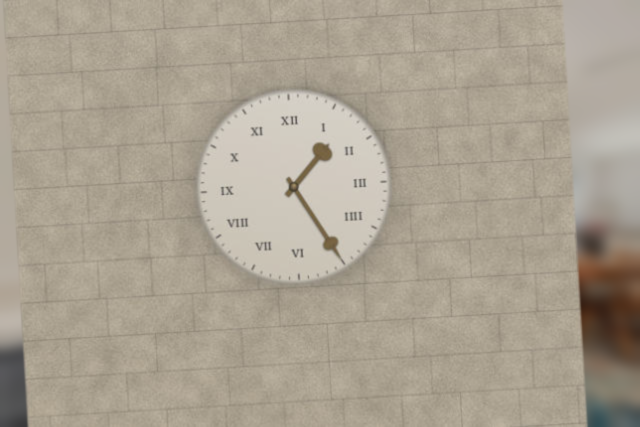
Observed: 1,25
